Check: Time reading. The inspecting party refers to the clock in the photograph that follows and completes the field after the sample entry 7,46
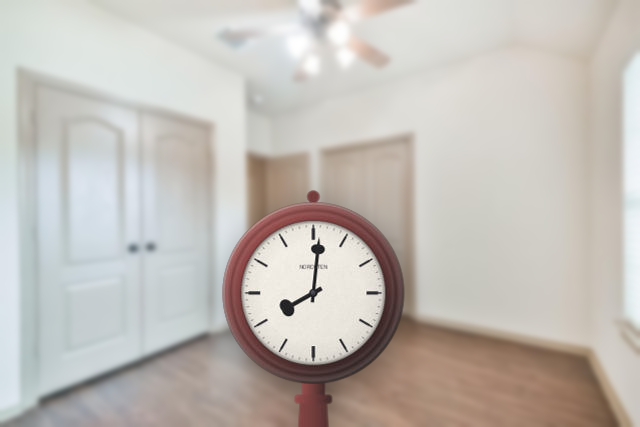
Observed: 8,01
